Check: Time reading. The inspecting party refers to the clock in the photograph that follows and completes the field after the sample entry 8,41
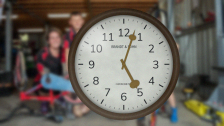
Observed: 5,03
